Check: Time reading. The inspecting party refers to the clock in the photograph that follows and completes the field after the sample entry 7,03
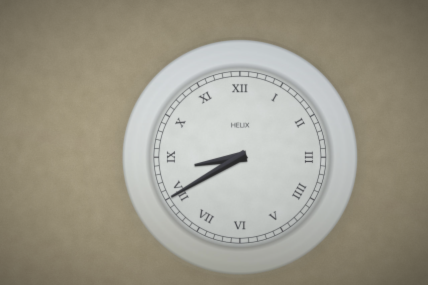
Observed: 8,40
